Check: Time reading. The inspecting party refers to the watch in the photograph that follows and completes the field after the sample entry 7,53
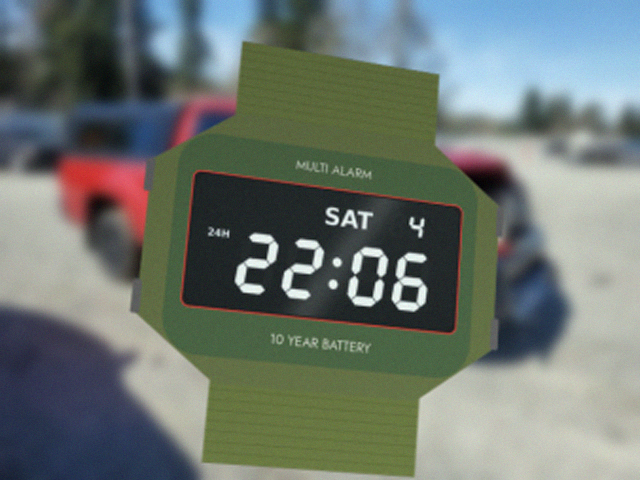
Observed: 22,06
